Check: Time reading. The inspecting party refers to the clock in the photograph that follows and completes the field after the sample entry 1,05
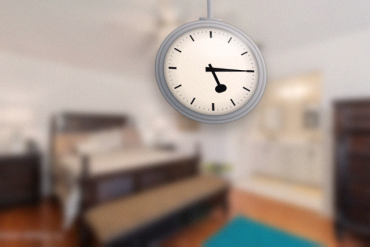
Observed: 5,15
